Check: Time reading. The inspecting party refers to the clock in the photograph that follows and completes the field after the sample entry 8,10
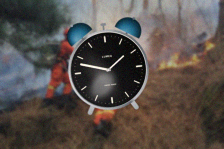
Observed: 1,48
